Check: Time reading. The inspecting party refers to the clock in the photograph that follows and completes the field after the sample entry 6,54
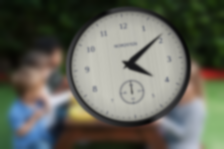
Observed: 4,09
